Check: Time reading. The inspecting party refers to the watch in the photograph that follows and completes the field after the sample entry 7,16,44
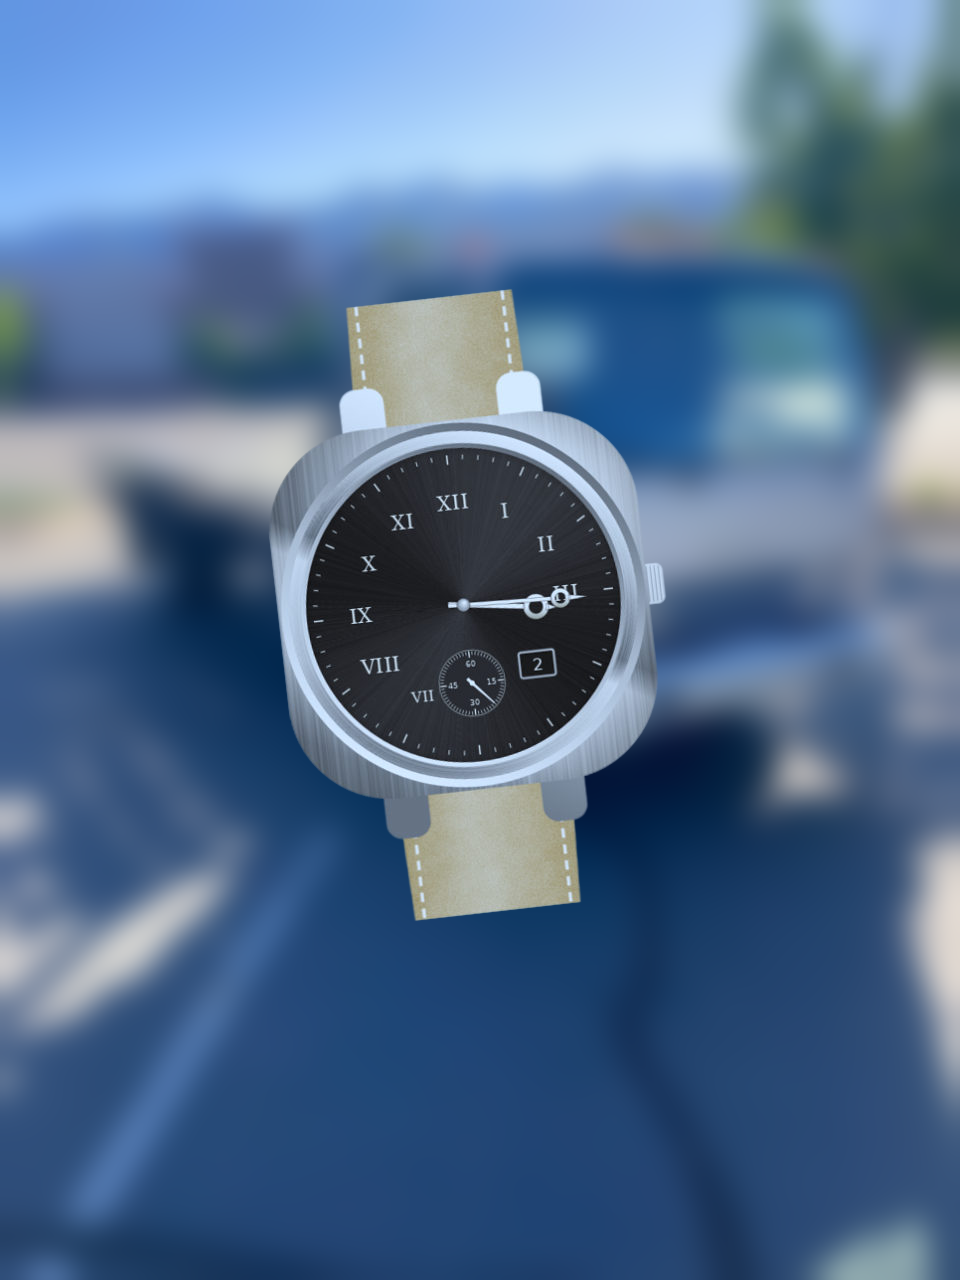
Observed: 3,15,23
